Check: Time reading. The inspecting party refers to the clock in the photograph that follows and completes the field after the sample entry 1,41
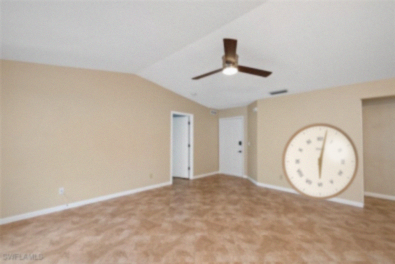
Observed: 6,02
